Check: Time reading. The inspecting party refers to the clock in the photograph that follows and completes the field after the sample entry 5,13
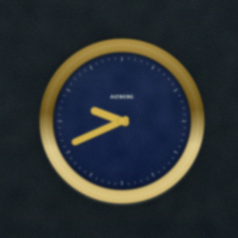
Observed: 9,41
